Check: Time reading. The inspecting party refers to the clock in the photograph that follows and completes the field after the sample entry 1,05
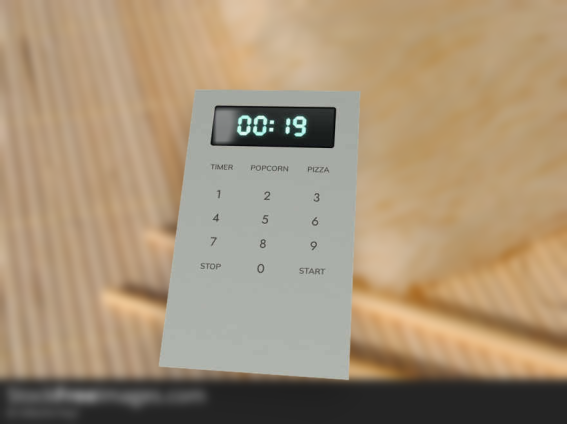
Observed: 0,19
